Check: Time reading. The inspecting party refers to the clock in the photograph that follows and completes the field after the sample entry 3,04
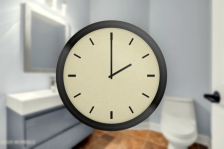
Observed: 2,00
